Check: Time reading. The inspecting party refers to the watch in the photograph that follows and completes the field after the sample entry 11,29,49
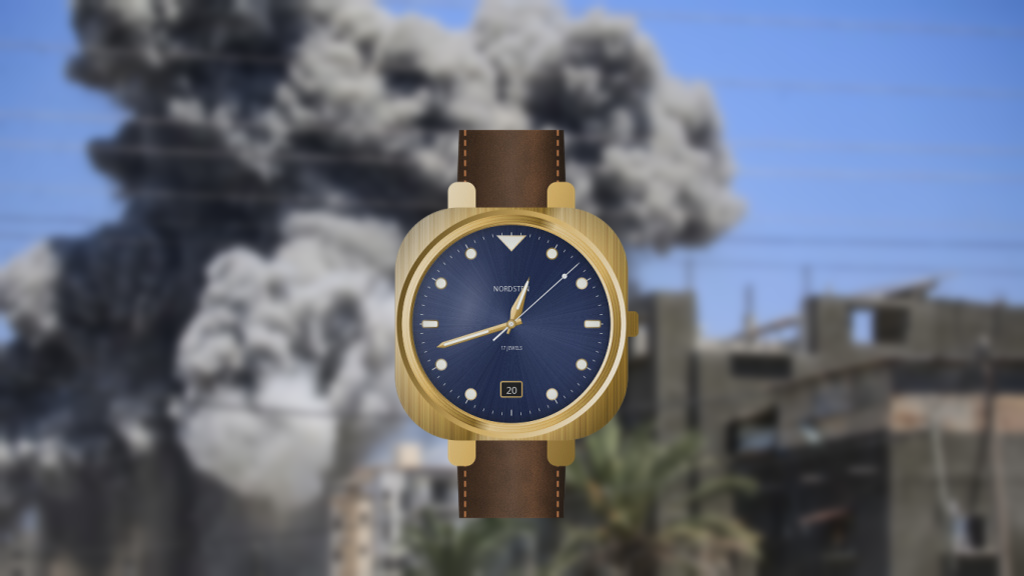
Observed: 12,42,08
